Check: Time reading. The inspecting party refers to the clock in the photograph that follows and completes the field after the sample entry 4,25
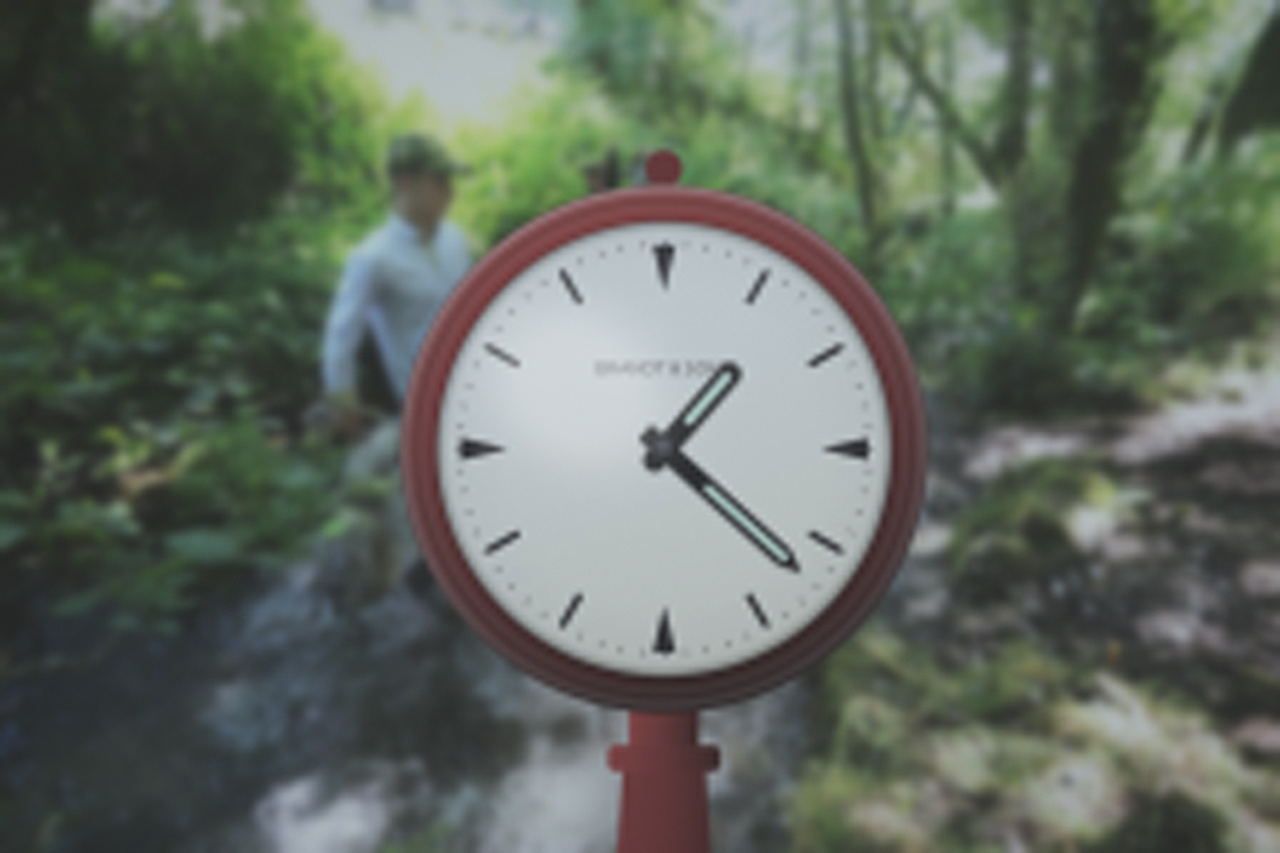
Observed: 1,22
